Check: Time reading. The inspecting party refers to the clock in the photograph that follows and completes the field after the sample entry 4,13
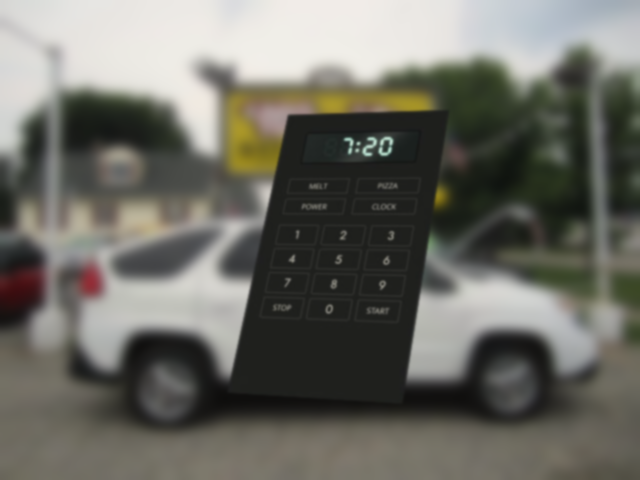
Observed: 7,20
